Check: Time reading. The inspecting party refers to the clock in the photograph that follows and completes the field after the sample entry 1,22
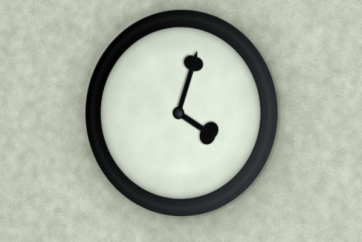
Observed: 4,03
